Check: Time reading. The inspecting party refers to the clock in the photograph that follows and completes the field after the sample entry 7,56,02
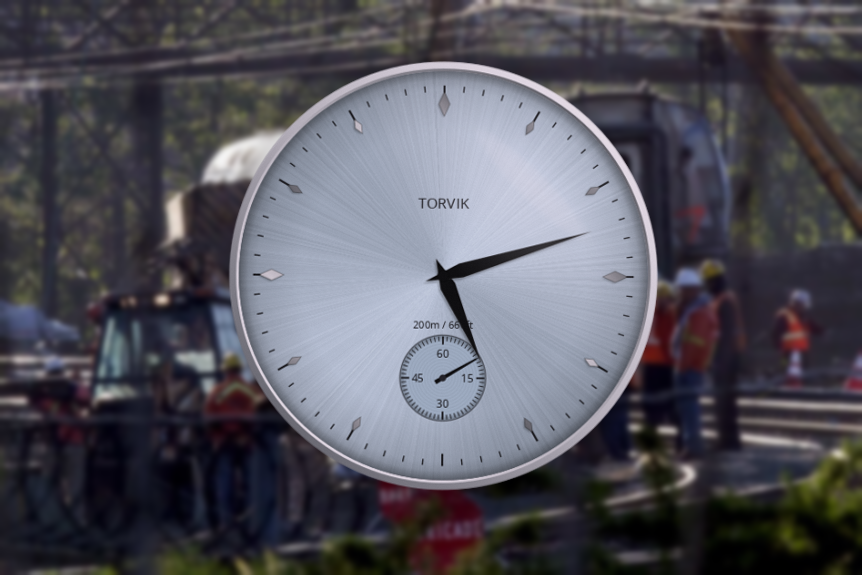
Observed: 5,12,10
